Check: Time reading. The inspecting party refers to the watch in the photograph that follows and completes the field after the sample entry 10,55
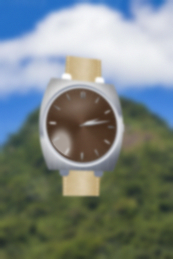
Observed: 2,13
